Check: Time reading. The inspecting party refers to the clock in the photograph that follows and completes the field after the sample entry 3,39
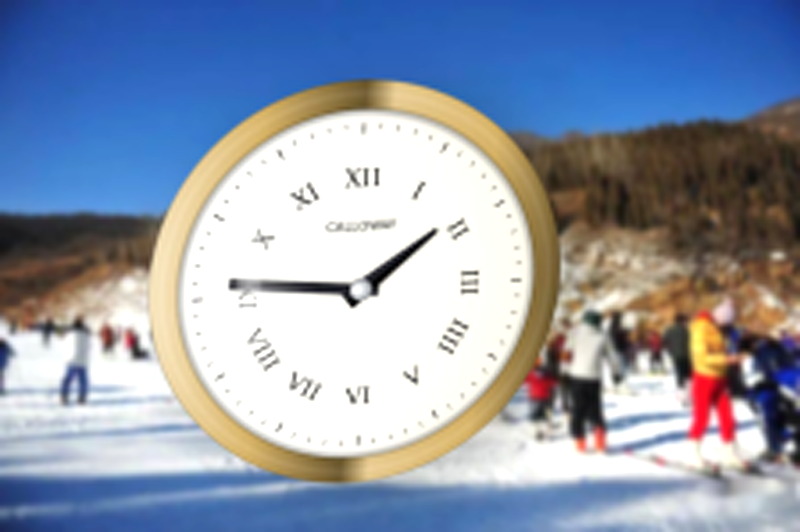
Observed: 1,46
